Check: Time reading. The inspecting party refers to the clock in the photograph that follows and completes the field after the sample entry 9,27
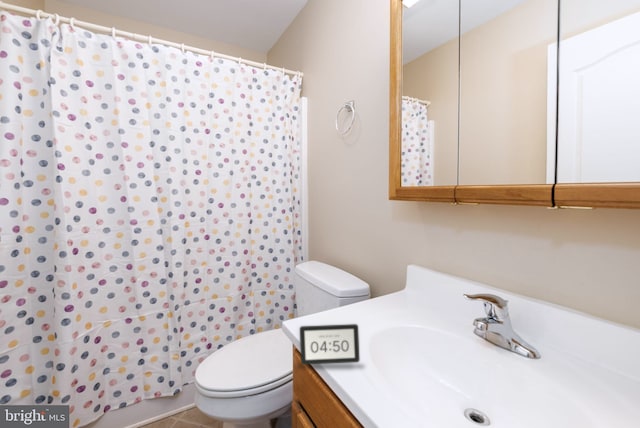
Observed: 4,50
